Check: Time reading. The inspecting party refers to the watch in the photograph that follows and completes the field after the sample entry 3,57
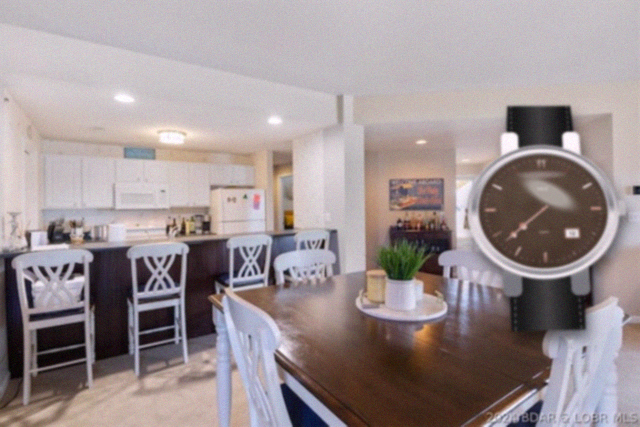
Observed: 7,38
